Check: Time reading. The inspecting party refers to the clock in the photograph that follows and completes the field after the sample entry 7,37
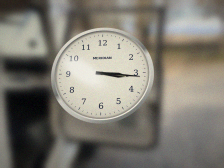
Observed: 3,16
